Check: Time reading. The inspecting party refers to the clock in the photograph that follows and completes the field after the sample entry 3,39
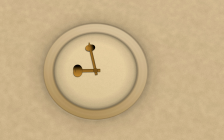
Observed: 8,58
